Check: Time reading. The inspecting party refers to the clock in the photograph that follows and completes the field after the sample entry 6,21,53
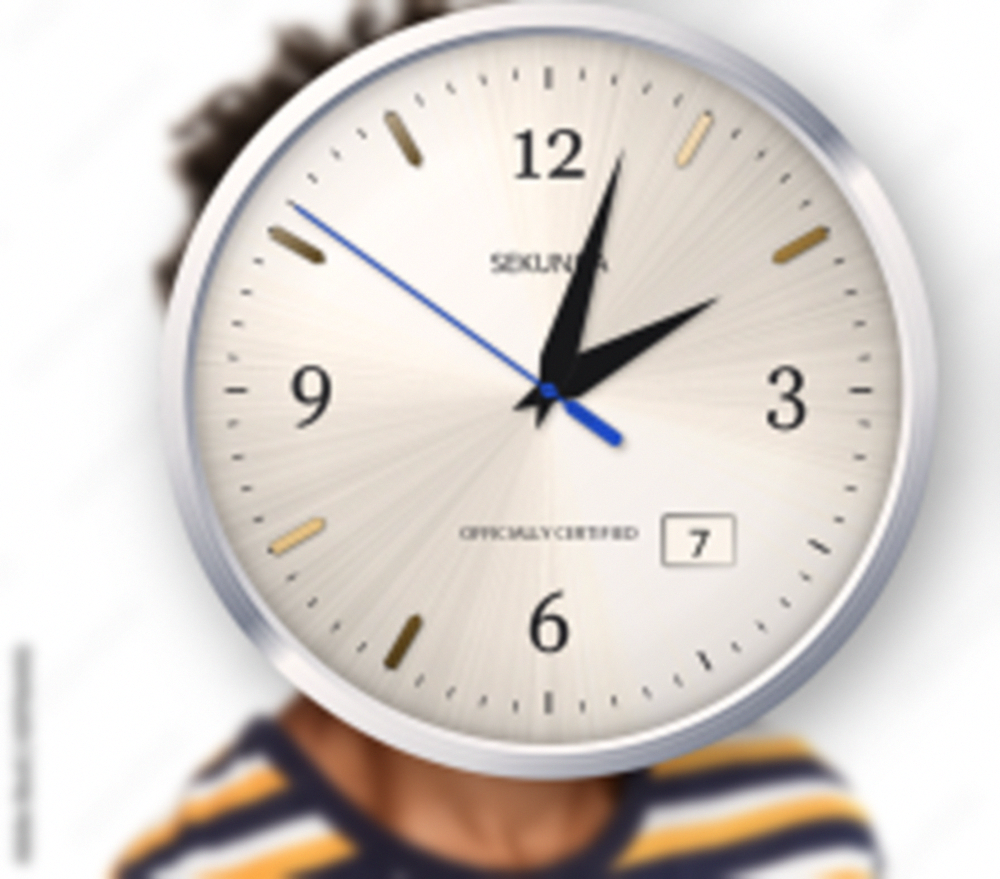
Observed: 2,02,51
